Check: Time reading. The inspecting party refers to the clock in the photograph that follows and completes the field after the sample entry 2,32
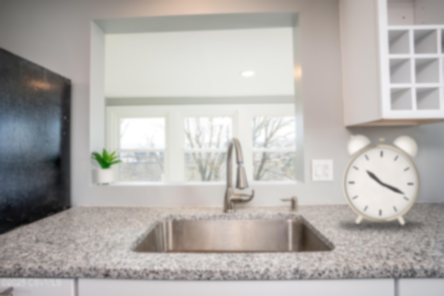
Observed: 10,19
